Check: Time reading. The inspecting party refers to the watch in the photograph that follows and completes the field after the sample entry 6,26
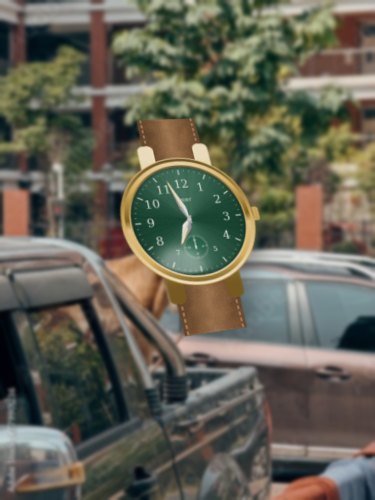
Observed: 6,57
